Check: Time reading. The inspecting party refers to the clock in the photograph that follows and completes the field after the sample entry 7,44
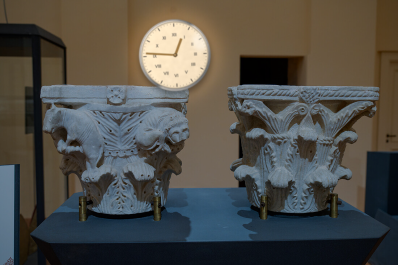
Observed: 12,46
